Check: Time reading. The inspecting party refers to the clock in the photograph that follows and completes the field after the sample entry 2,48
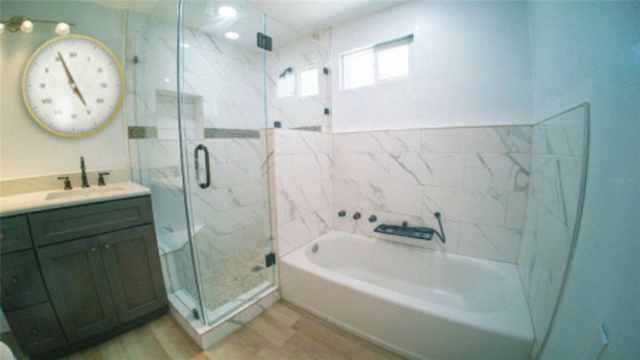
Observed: 4,56
